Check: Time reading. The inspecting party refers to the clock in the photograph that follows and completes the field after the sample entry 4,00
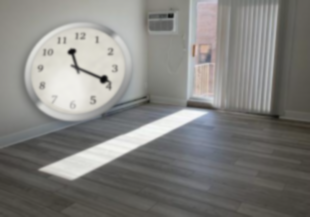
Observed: 11,19
